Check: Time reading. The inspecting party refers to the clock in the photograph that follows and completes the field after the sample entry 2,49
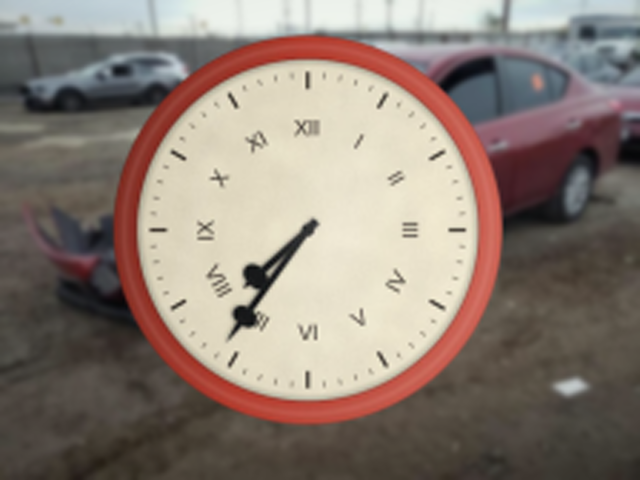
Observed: 7,36
